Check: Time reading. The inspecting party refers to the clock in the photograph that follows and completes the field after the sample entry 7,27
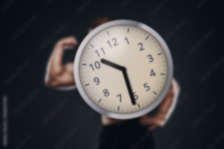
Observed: 10,31
